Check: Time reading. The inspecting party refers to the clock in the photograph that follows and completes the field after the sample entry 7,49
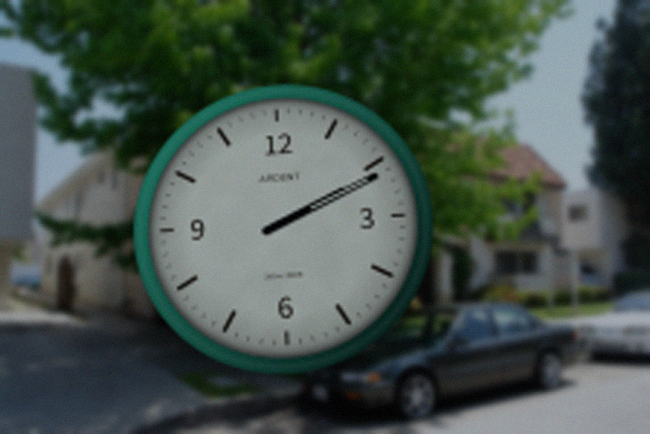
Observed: 2,11
